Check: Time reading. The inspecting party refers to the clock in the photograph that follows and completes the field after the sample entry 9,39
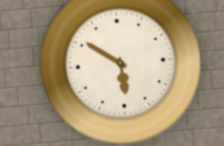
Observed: 5,51
